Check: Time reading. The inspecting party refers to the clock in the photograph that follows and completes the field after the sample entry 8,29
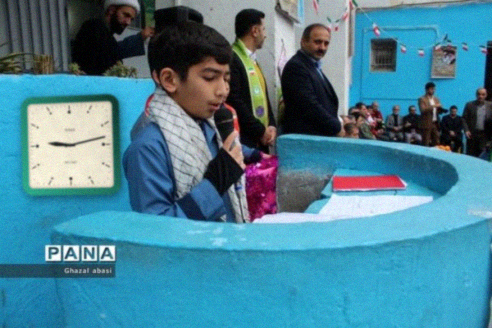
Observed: 9,13
